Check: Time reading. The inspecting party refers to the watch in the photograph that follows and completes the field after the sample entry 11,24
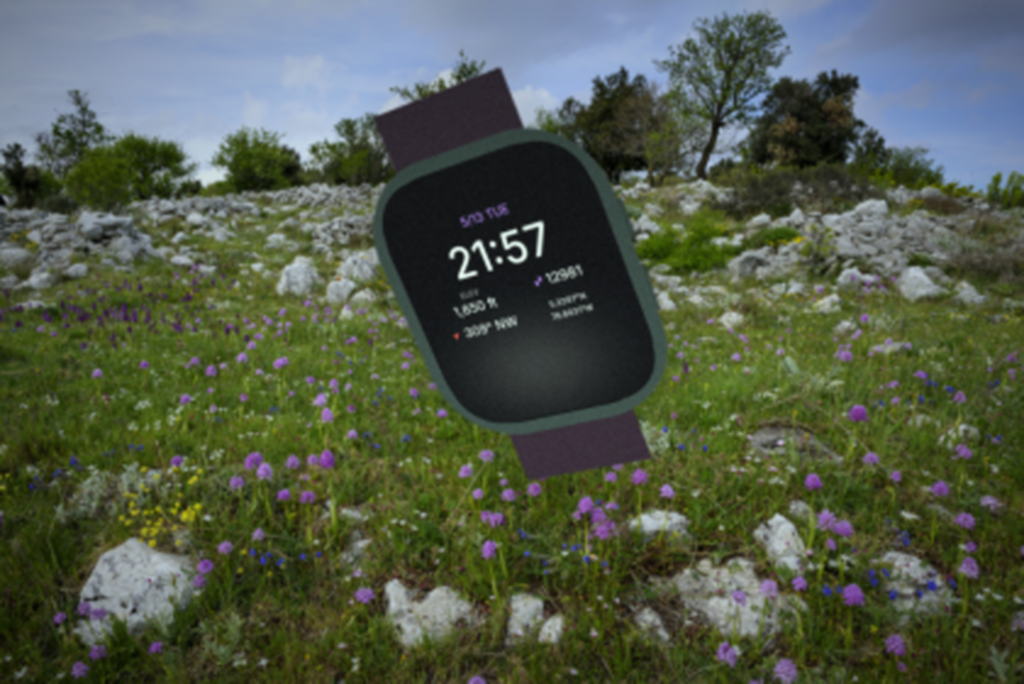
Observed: 21,57
